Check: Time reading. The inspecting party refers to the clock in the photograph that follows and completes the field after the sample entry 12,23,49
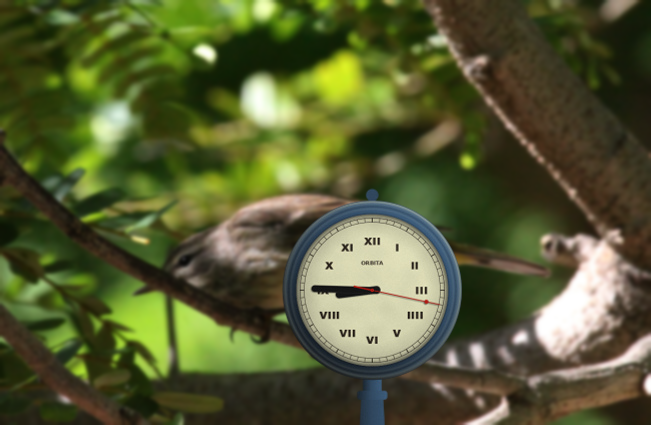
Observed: 8,45,17
